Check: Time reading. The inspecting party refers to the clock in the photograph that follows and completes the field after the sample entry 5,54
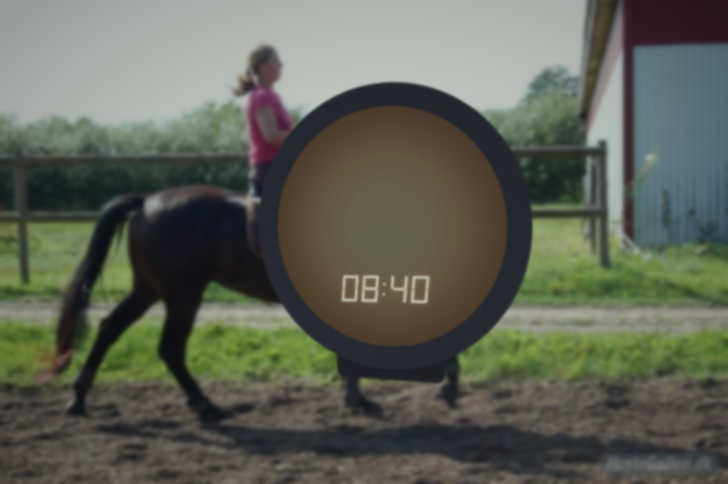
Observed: 8,40
